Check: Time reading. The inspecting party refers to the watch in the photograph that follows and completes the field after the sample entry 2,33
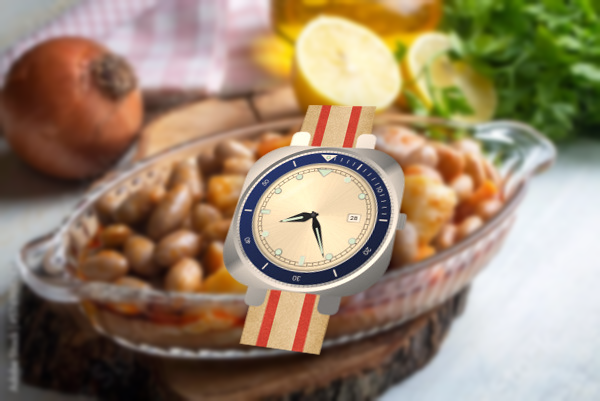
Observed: 8,26
